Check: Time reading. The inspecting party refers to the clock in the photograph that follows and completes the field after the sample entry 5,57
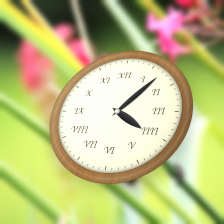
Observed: 4,07
